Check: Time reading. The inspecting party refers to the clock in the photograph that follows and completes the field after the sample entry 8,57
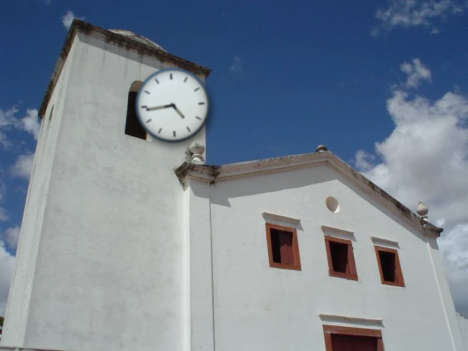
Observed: 4,44
